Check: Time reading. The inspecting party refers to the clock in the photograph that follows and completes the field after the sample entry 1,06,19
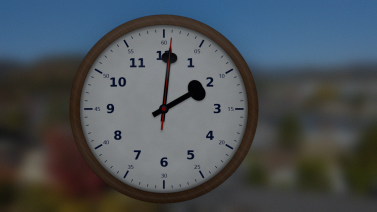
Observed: 2,01,01
